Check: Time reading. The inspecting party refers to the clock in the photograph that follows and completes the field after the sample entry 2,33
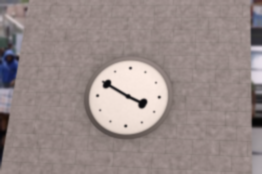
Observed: 3,50
